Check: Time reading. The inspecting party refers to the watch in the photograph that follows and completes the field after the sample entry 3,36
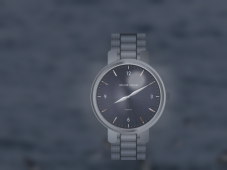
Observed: 8,10
